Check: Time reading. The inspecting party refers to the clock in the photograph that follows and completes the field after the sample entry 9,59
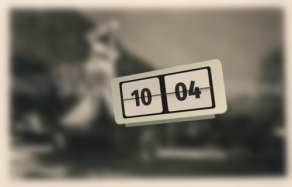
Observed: 10,04
